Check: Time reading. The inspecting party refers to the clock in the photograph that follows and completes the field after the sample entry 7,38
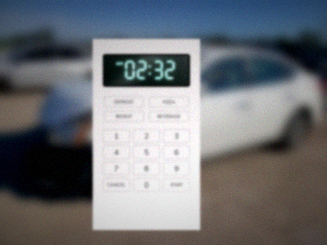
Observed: 2,32
